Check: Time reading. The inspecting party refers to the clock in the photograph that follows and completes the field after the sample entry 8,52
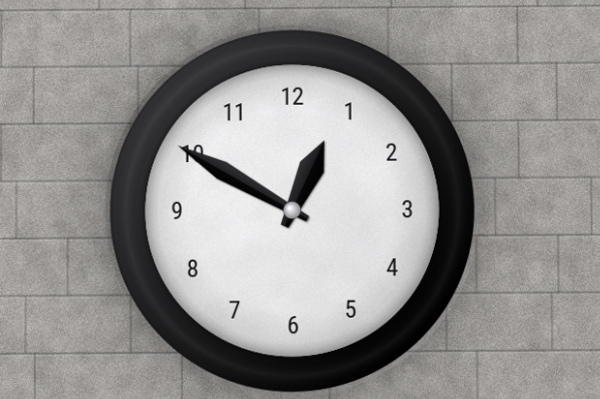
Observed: 12,50
